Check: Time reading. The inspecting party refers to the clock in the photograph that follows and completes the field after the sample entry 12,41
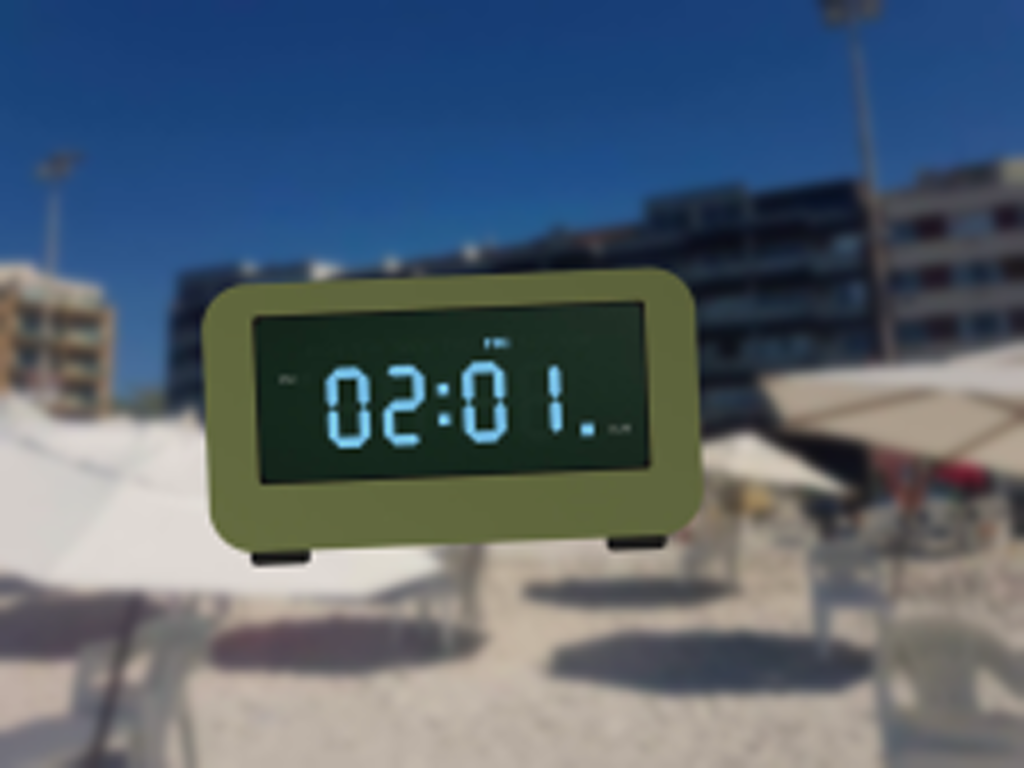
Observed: 2,01
